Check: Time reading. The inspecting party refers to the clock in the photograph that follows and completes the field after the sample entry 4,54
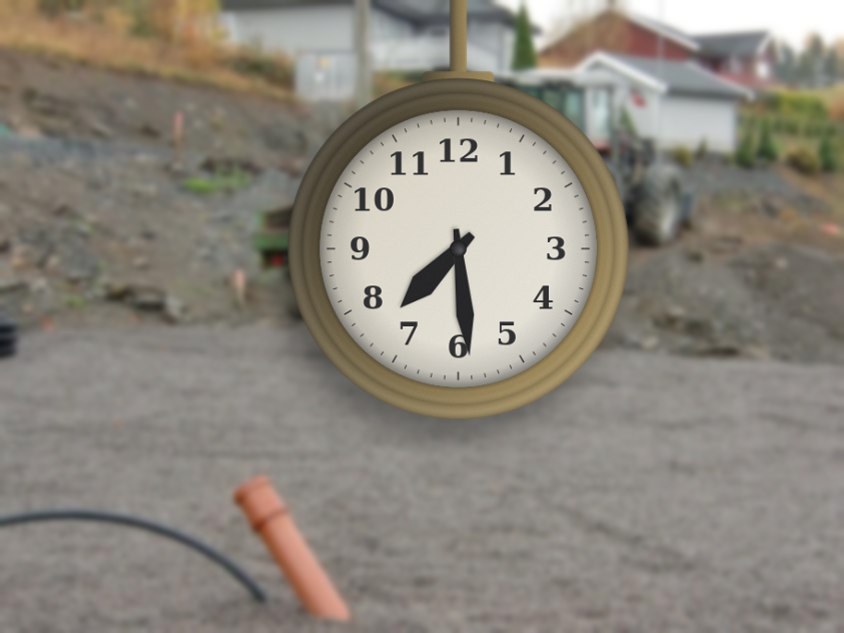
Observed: 7,29
